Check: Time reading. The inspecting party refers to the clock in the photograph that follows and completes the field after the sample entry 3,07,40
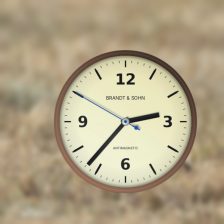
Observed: 2,36,50
